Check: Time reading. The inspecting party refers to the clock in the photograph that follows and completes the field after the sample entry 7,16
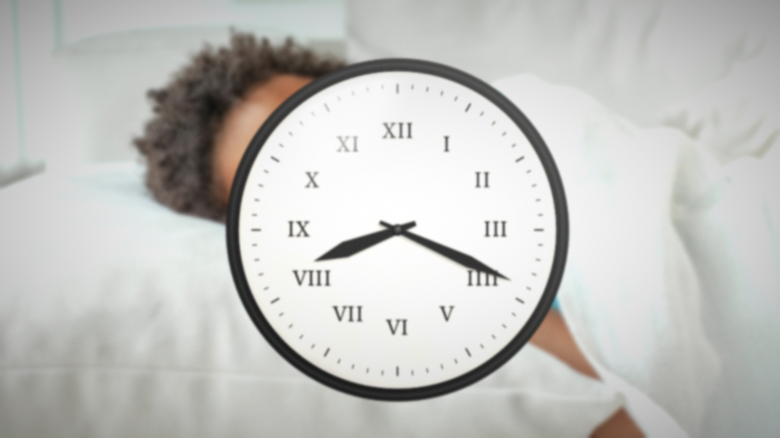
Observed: 8,19
